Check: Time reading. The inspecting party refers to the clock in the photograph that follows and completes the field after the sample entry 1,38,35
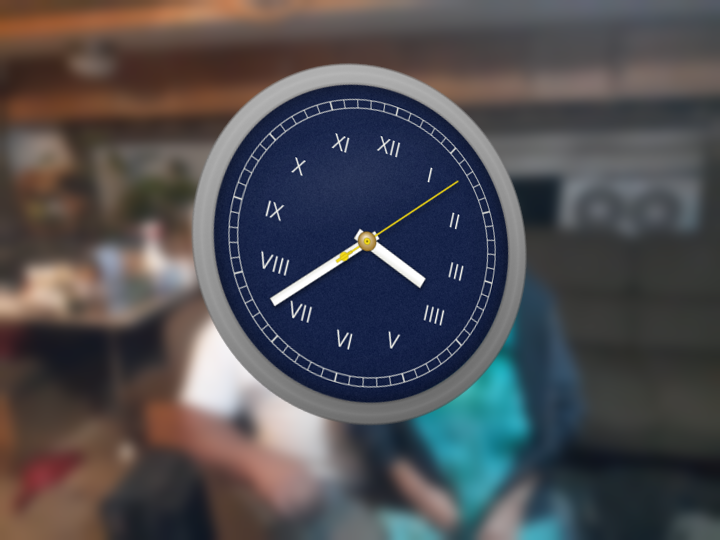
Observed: 3,37,07
